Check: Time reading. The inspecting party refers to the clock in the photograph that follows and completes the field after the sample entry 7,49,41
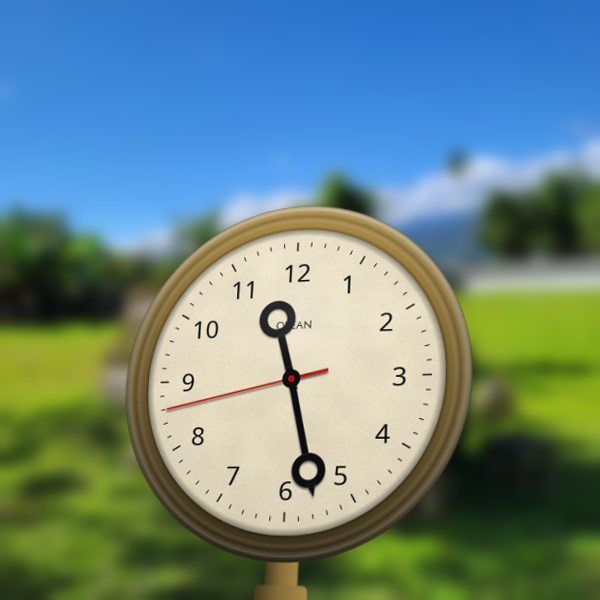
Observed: 11,27,43
